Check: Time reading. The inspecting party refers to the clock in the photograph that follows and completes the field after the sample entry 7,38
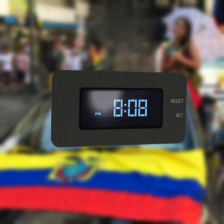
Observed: 8,08
